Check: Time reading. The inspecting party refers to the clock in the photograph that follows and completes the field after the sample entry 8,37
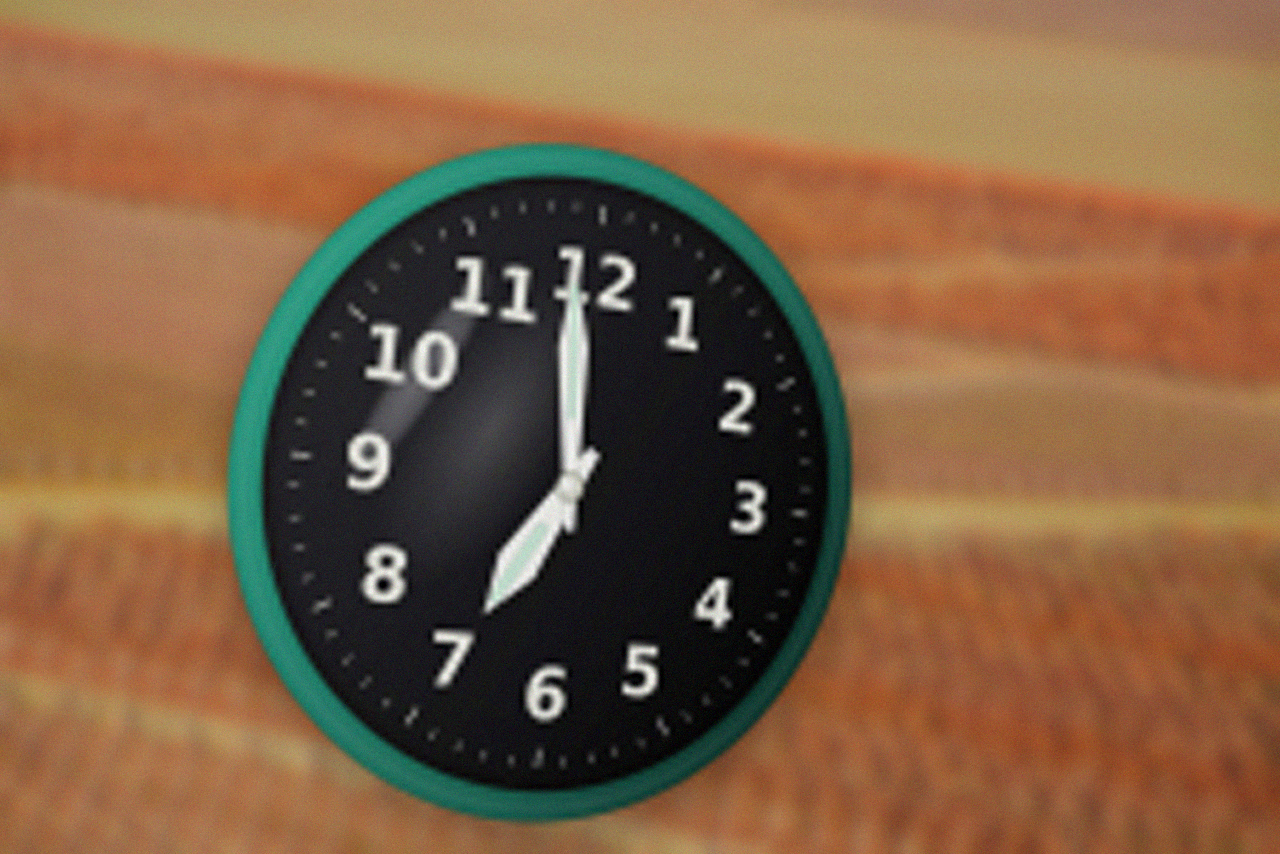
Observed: 6,59
